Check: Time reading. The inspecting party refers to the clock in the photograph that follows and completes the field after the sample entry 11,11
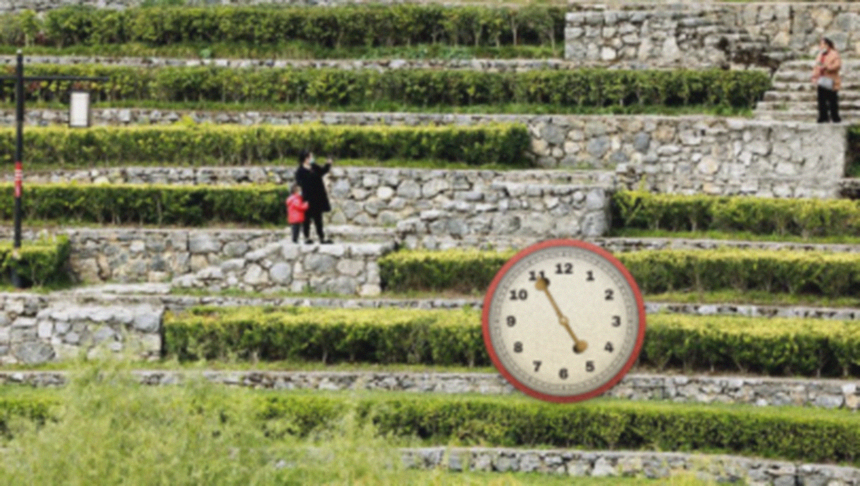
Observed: 4,55
